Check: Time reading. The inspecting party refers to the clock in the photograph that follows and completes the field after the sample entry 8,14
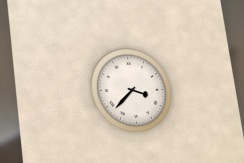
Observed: 3,38
